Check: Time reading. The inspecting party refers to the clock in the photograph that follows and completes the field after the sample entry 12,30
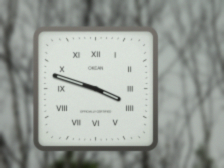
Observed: 3,48
